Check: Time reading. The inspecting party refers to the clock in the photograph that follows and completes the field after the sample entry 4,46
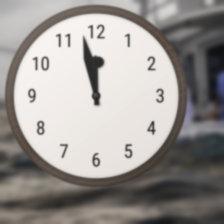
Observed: 11,58
